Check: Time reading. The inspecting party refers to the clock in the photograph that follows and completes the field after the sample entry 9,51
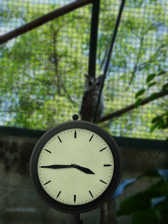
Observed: 3,45
